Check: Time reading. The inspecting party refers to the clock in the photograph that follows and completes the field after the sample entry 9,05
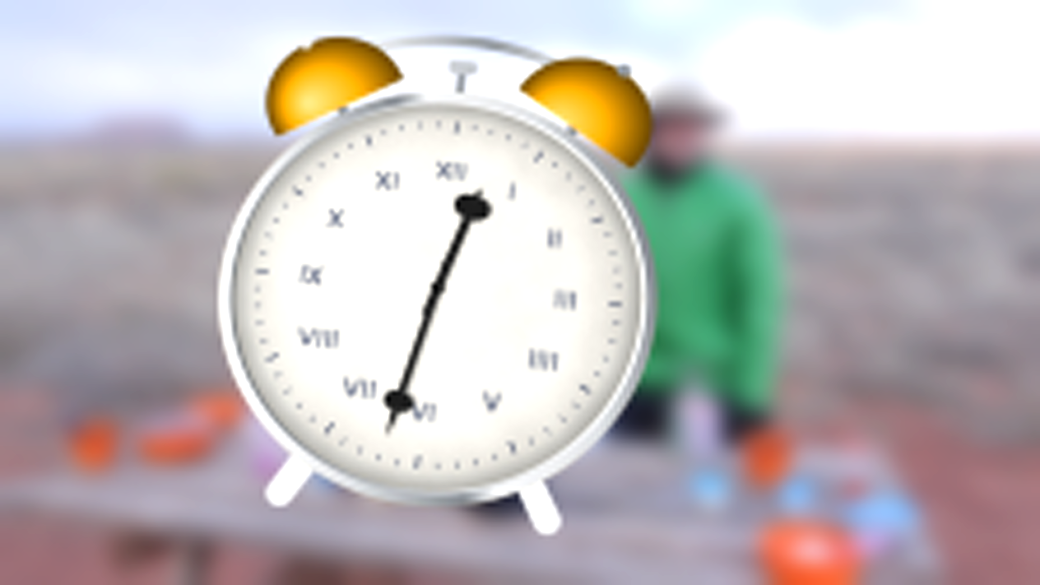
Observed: 12,32
